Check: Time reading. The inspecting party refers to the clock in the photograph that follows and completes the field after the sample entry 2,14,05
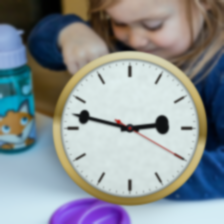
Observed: 2,47,20
